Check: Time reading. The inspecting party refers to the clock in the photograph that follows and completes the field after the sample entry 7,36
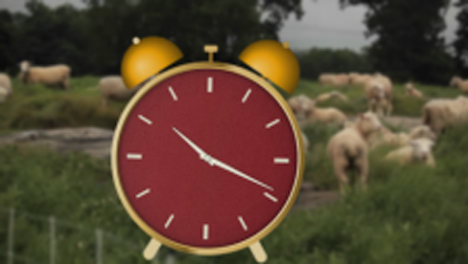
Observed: 10,19
